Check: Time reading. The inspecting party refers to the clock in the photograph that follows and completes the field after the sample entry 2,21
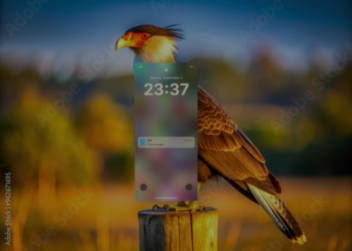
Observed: 23,37
